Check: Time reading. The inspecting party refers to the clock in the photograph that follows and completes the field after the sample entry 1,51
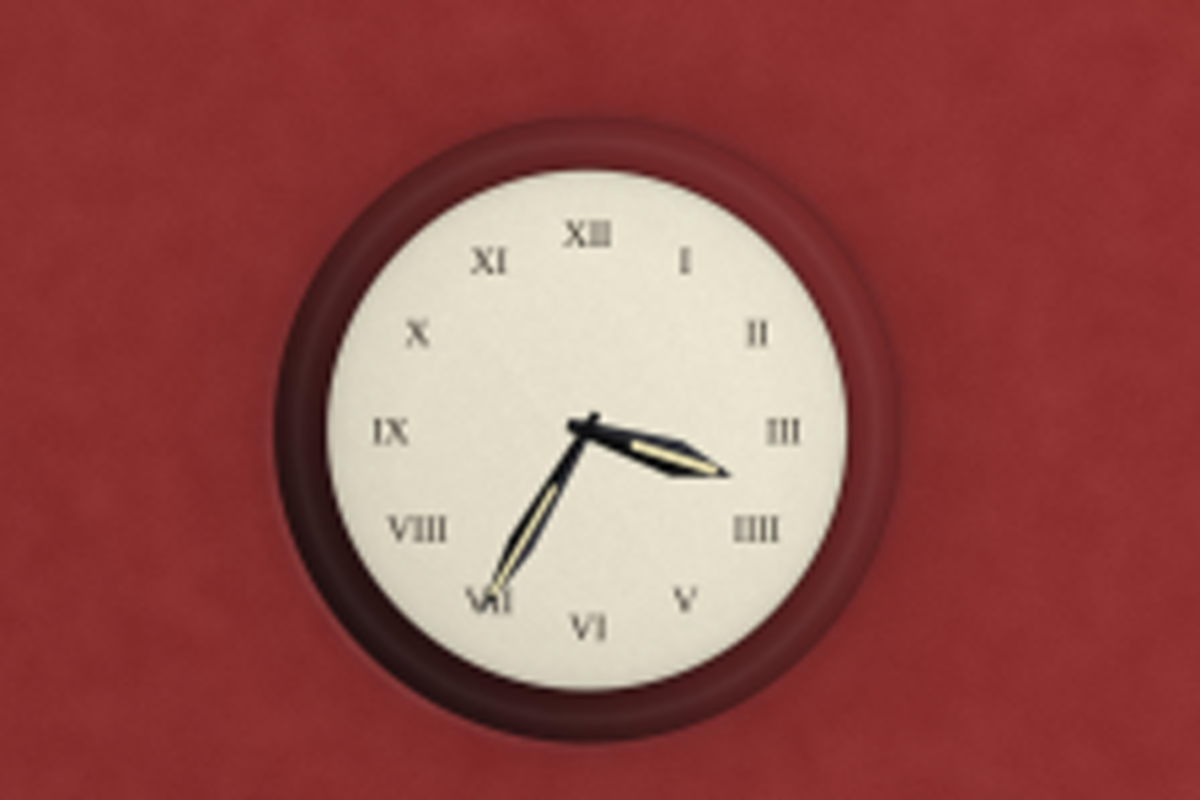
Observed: 3,35
